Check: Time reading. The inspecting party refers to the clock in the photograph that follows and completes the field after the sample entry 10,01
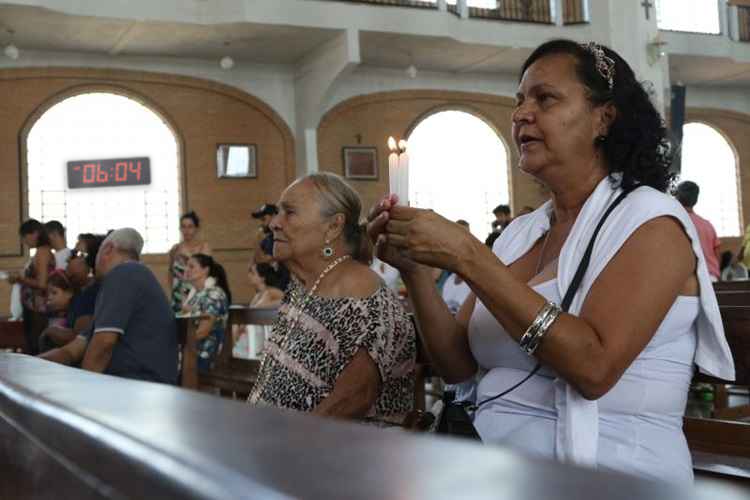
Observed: 6,04
